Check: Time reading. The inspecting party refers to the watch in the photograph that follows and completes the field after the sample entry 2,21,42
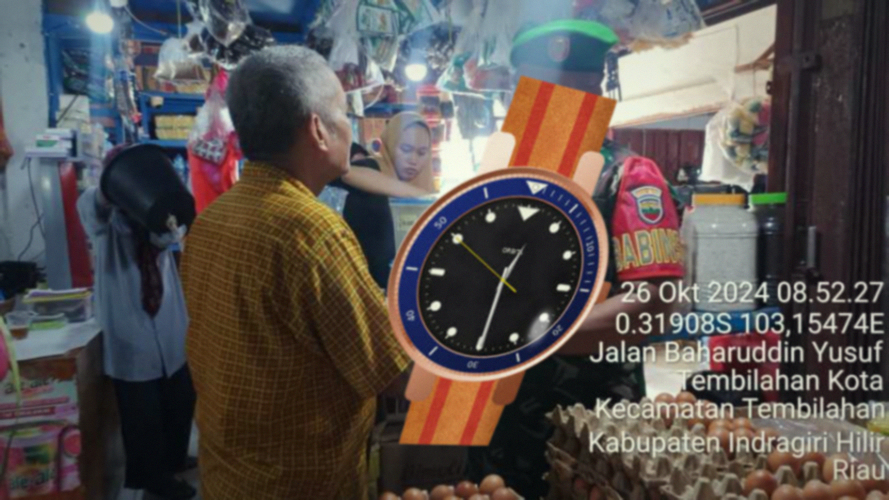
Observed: 12,29,50
